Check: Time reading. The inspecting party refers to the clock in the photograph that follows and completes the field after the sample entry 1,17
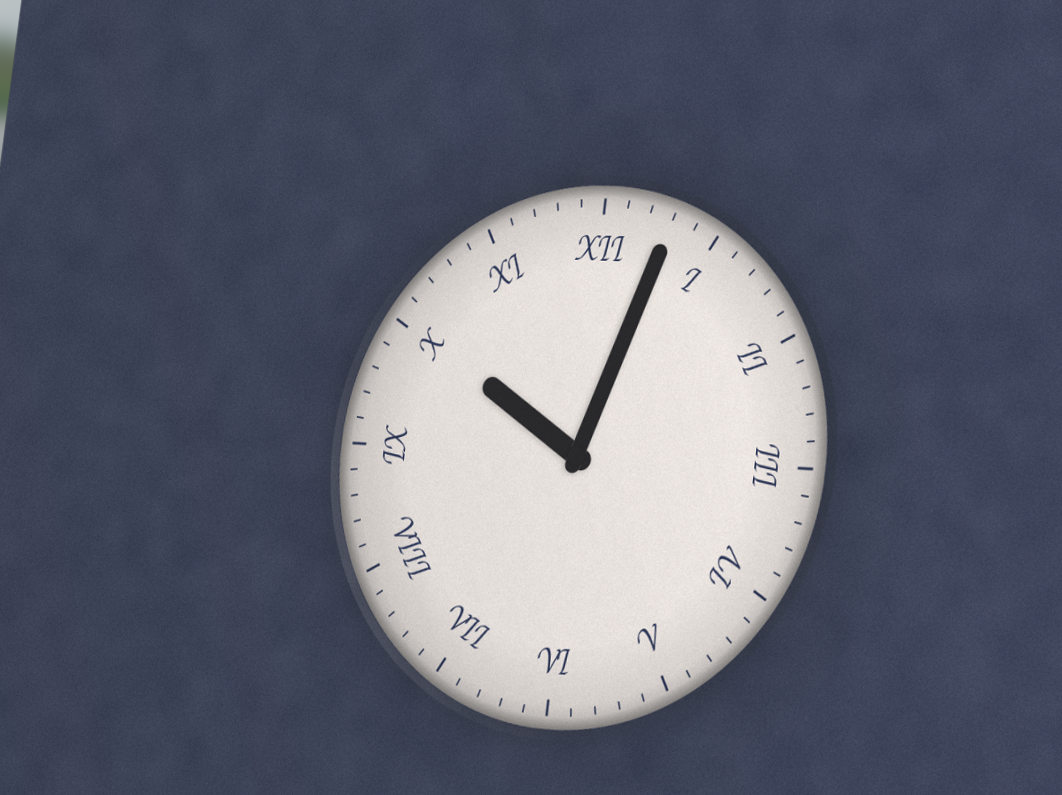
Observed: 10,03
